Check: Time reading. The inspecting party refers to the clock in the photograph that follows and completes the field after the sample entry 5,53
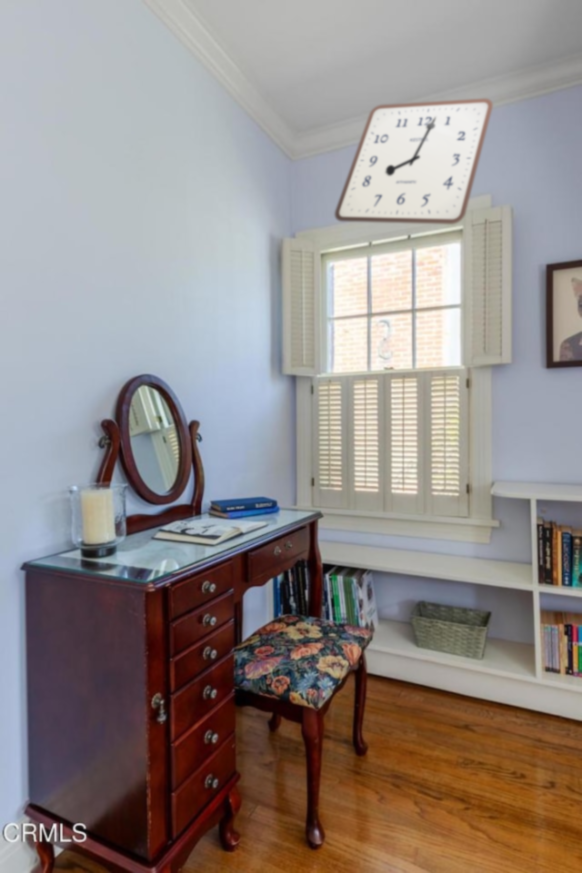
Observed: 8,02
